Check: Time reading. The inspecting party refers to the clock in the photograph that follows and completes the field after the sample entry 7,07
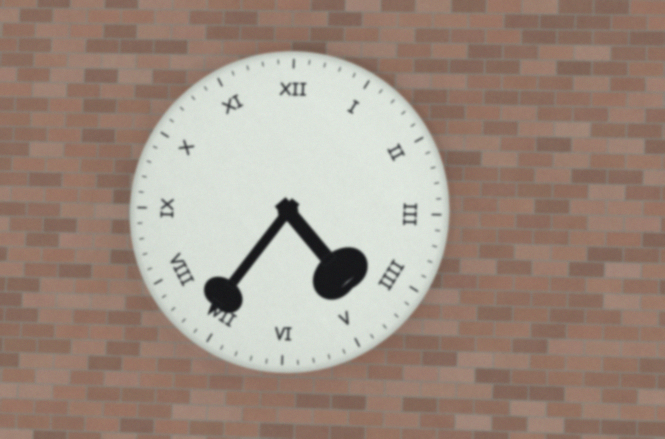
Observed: 4,36
